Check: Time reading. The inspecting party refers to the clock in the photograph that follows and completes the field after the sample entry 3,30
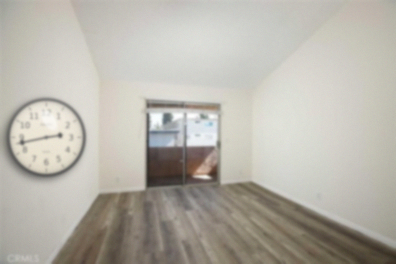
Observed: 2,43
